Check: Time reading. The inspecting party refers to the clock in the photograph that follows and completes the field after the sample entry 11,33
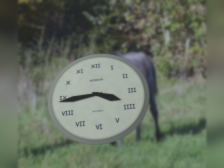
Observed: 3,44
